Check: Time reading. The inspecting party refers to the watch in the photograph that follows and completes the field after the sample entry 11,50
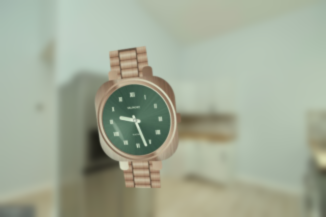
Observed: 9,27
